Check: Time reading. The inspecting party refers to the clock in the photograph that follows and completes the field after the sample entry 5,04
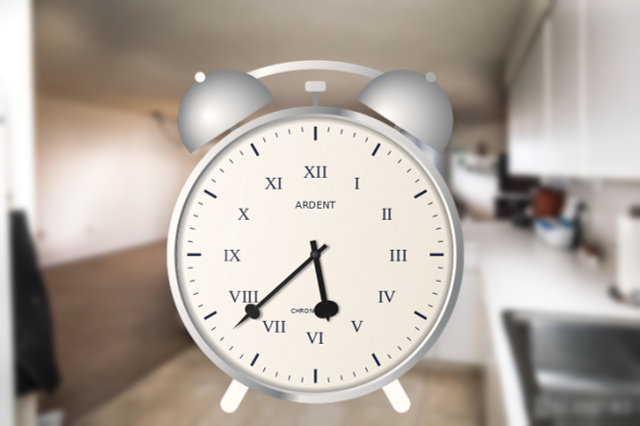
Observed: 5,38
